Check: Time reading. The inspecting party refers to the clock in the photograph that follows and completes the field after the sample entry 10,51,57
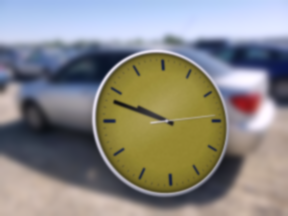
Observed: 9,48,14
